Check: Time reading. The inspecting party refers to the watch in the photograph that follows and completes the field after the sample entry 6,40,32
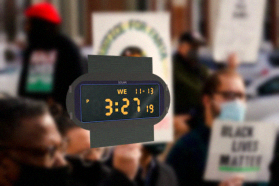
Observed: 3,27,19
